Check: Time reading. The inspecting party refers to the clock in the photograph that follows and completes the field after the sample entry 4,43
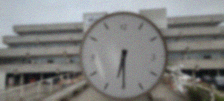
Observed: 6,30
